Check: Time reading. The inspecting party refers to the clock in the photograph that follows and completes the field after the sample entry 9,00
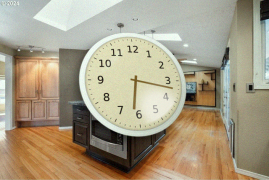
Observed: 6,17
